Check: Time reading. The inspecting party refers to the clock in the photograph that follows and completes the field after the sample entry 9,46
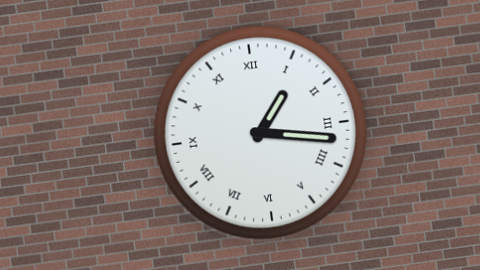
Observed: 1,17
